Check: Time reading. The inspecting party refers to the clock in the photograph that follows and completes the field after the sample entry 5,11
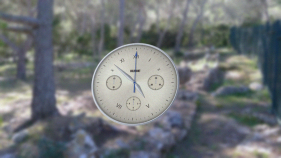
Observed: 4,52
